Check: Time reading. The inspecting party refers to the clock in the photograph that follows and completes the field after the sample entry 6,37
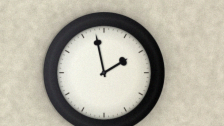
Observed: 1,58
